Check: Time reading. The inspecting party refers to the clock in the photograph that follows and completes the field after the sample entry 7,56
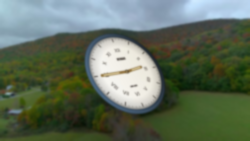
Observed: 2,45
